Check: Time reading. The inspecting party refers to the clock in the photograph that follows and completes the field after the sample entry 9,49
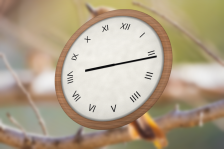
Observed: 8,11
